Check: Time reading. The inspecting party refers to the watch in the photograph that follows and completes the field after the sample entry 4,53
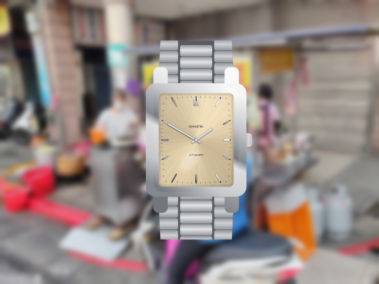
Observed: 1,50
